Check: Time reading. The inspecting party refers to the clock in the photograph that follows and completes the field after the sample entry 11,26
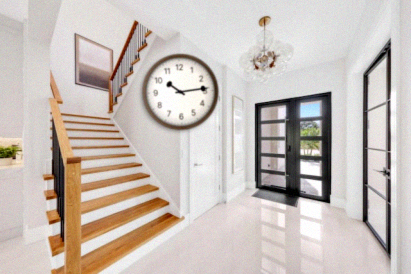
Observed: 10,14
